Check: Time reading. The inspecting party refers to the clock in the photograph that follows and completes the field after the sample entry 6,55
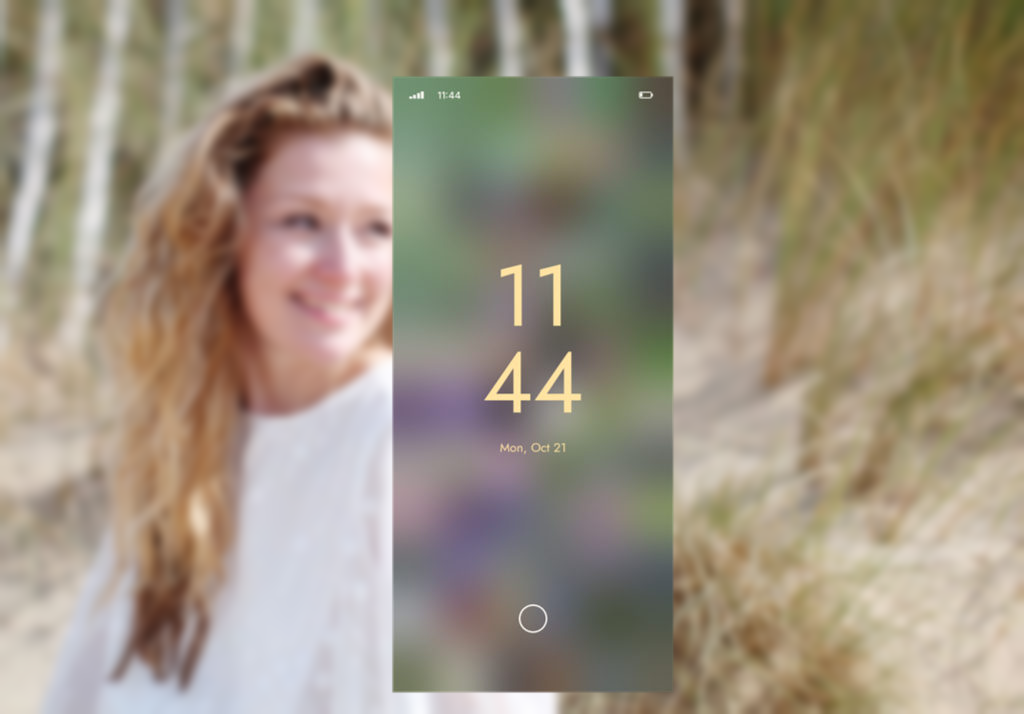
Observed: 11,44
